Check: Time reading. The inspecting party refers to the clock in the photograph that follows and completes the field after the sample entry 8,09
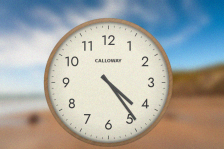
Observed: 4,24
